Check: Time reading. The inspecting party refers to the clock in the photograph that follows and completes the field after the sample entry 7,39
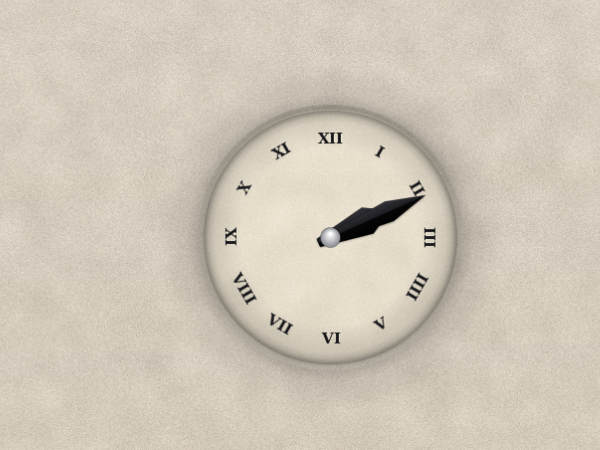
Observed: 2,11
